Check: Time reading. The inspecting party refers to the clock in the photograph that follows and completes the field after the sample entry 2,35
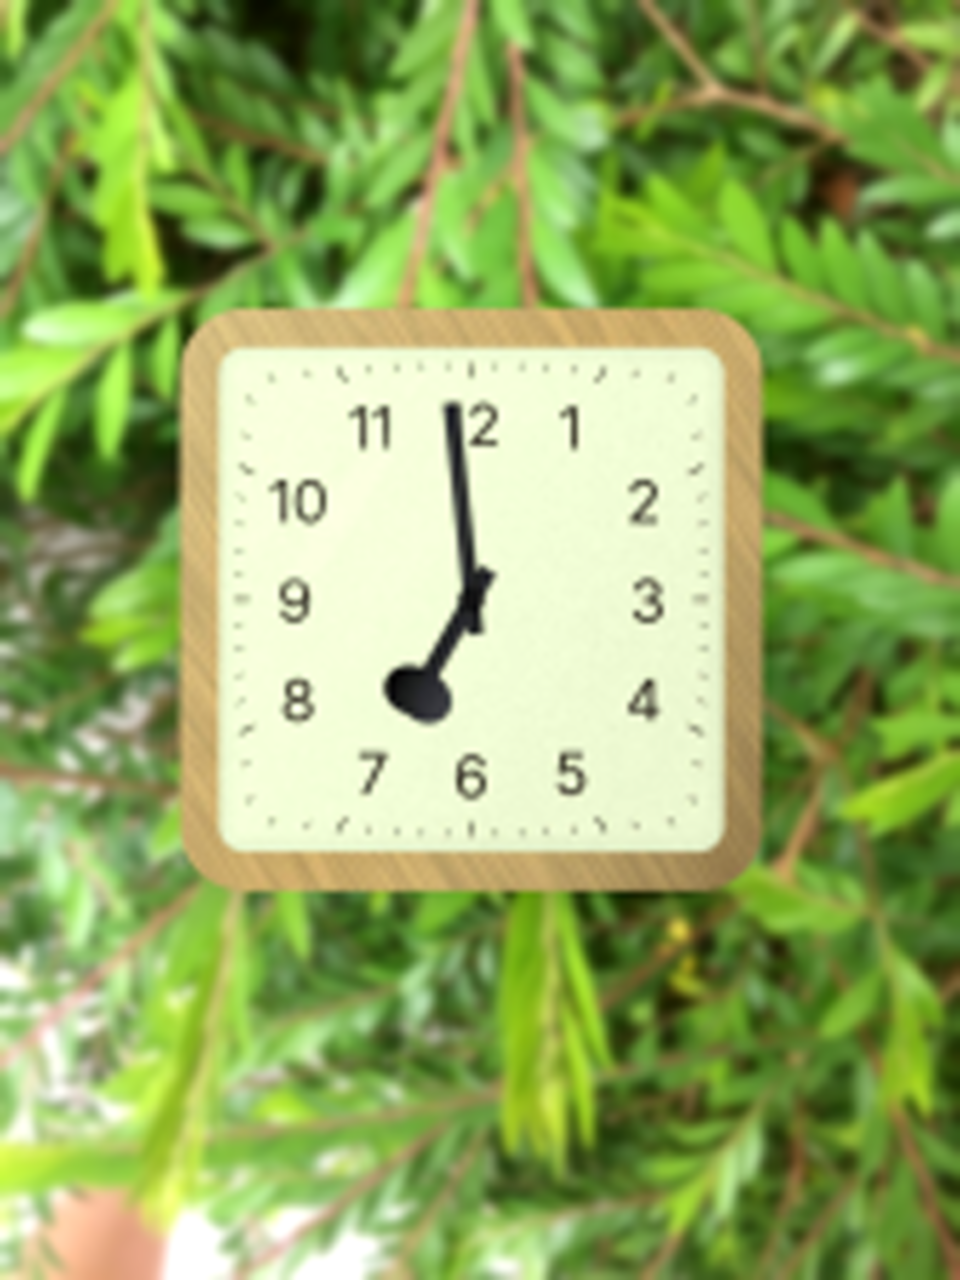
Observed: 6,59
